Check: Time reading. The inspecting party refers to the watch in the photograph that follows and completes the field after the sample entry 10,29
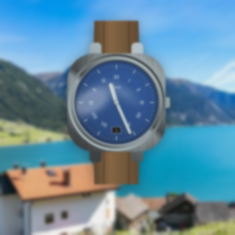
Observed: 11,26
